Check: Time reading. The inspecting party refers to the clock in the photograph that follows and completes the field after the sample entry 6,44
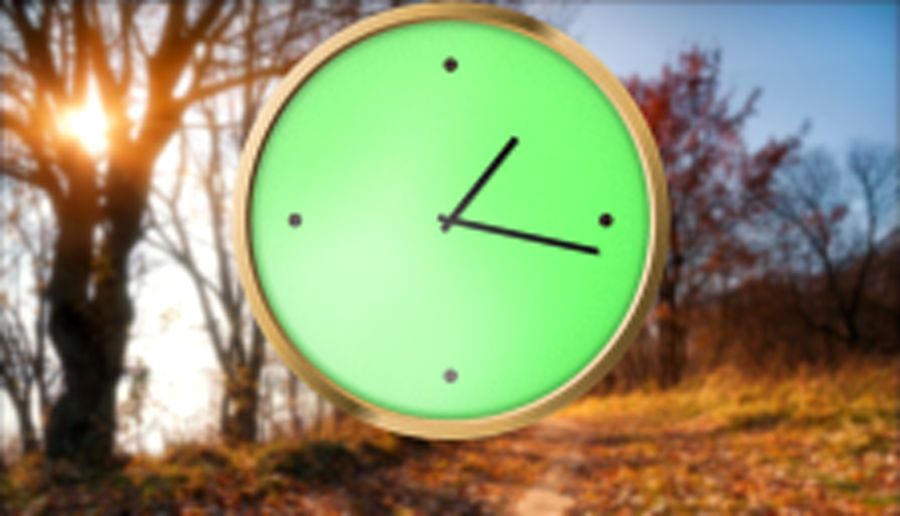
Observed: 1,17
